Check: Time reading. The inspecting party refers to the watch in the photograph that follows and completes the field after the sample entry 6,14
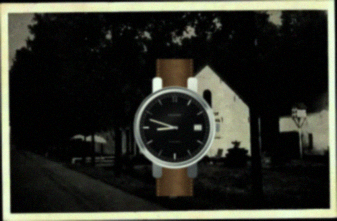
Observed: 8,48
